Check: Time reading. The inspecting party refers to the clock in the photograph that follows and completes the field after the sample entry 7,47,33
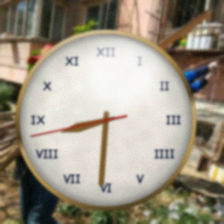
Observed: 8,30,43
